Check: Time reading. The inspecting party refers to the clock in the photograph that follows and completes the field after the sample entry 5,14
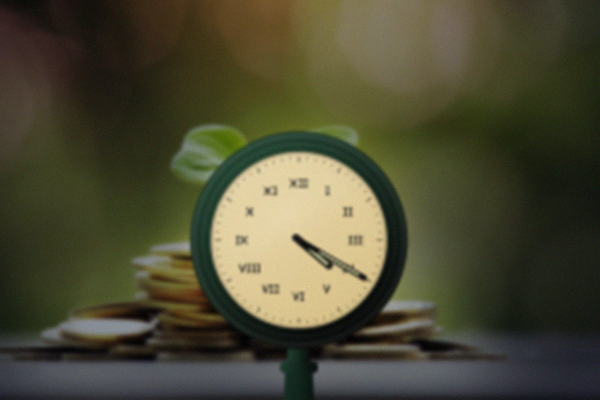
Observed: 4,20
